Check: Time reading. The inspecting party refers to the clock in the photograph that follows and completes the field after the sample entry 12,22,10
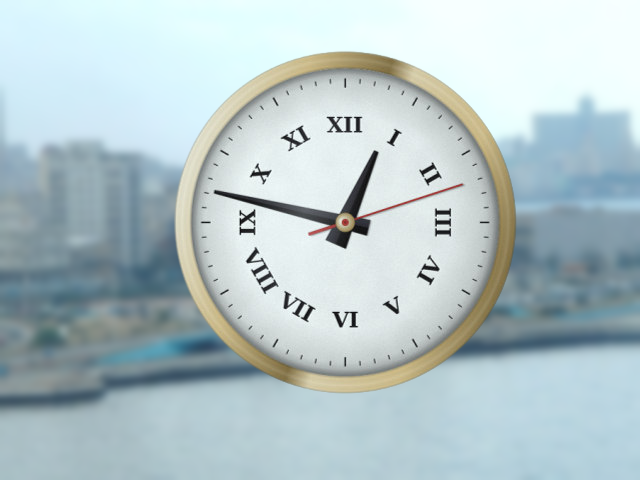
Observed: 12,47,12
